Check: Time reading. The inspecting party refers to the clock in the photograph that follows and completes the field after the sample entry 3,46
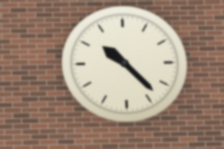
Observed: 10,23
